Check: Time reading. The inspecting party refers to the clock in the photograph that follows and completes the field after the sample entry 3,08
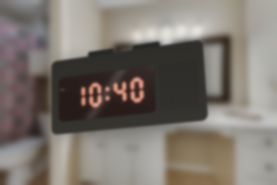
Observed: 10,40
